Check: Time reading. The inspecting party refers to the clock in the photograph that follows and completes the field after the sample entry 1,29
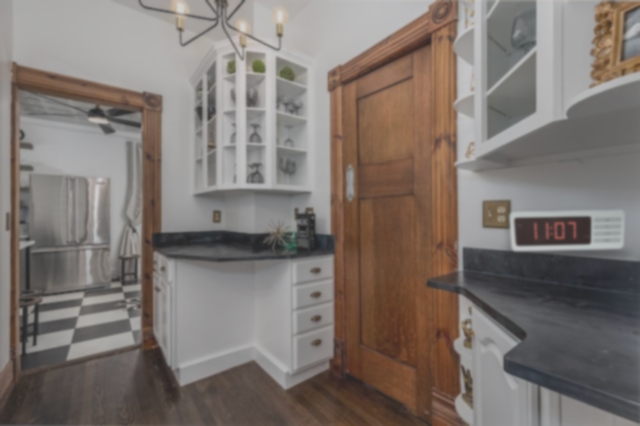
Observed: 11,07
